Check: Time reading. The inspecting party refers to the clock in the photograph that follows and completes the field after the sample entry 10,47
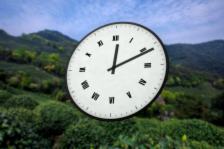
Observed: 12,11
